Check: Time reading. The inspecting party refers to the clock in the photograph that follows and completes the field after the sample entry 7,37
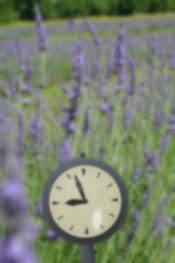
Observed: 8,57
